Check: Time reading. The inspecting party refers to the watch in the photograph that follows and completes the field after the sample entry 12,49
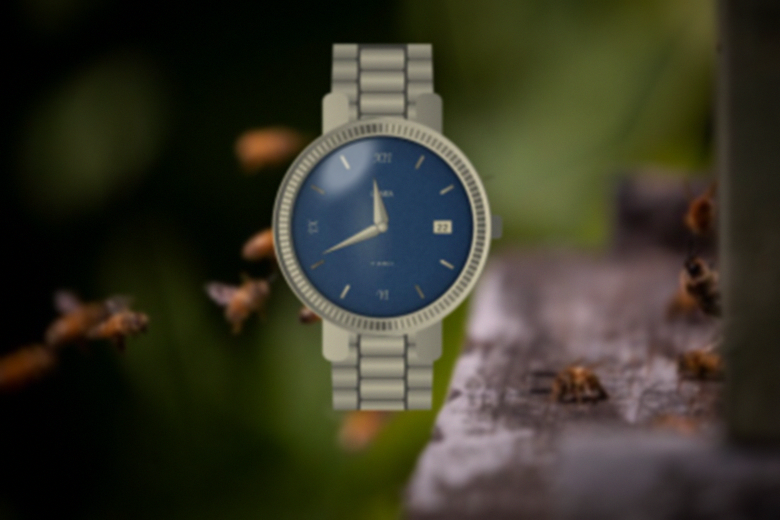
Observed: 11,41
